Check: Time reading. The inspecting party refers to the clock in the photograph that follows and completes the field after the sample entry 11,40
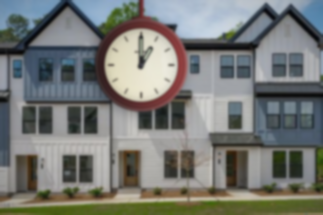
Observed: 1,00
